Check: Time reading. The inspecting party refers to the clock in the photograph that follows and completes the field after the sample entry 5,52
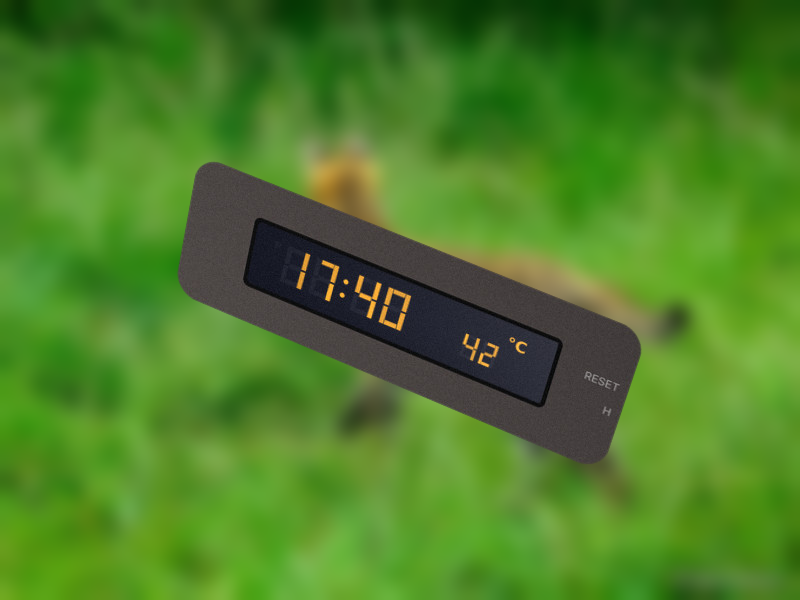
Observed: 17,40
